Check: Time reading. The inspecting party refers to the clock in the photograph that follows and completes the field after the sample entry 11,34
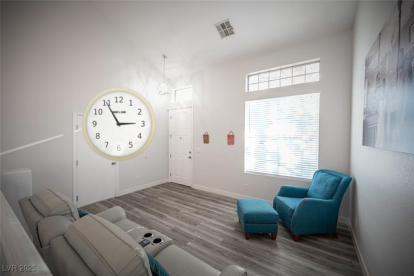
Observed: 2,55
